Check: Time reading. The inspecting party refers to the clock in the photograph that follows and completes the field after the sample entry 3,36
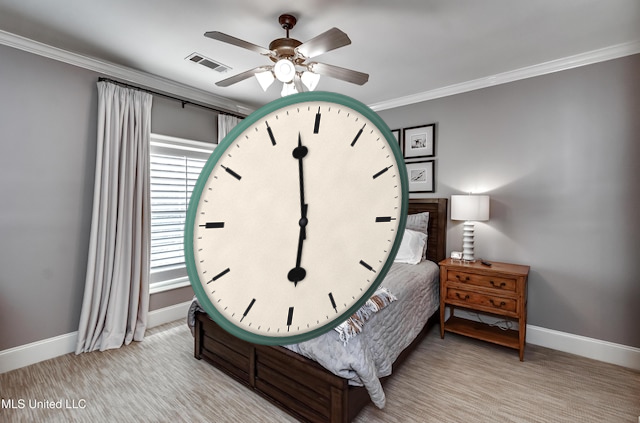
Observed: 5,58
